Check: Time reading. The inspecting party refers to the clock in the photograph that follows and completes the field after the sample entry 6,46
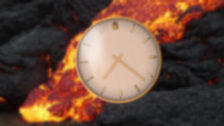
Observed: 7,22
